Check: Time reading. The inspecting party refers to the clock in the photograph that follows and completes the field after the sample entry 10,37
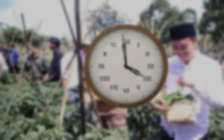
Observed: 3,59
